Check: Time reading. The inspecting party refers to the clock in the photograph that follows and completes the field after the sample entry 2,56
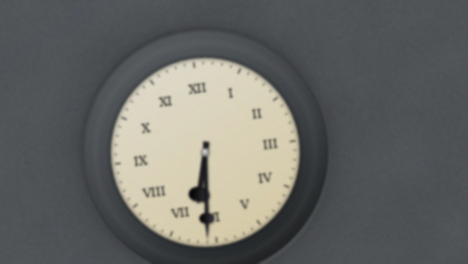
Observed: 6,31
